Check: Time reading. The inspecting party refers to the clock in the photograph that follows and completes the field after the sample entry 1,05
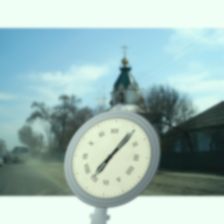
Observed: 7,06
